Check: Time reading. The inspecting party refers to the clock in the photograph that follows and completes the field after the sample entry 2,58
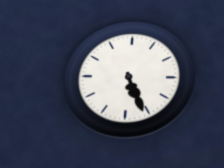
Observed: 5,26
